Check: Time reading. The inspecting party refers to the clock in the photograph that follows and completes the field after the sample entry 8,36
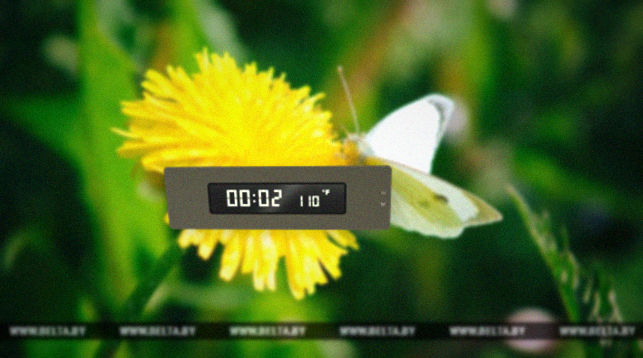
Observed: 0,02
